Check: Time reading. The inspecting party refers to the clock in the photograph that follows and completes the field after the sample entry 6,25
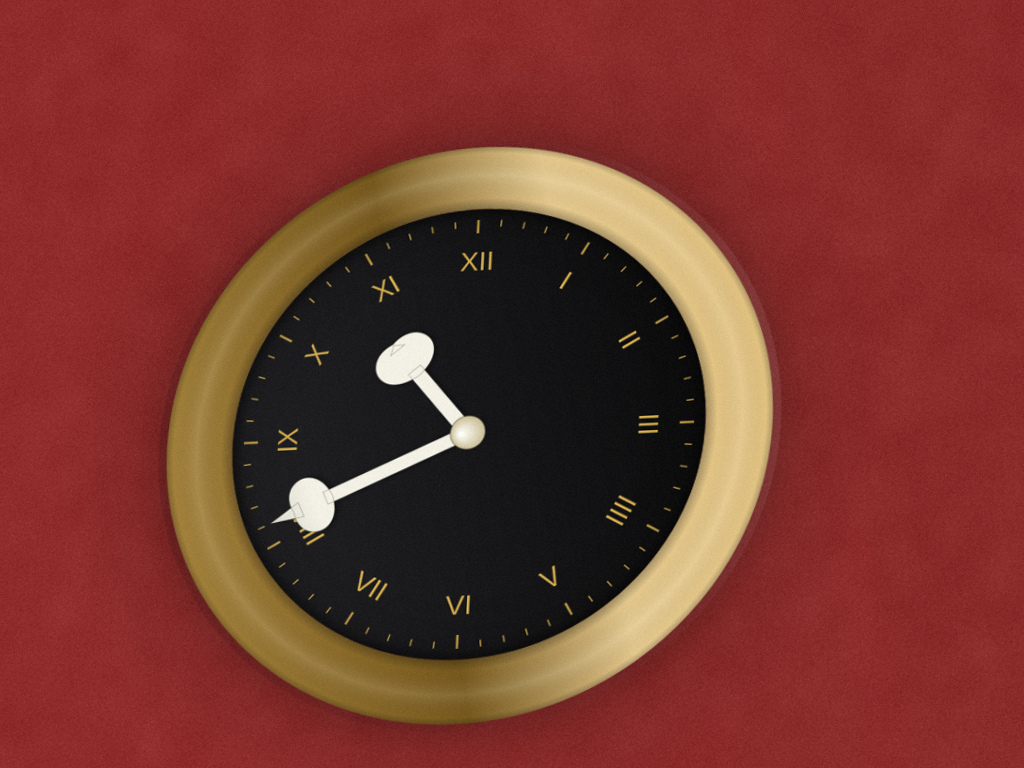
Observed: 10,41
